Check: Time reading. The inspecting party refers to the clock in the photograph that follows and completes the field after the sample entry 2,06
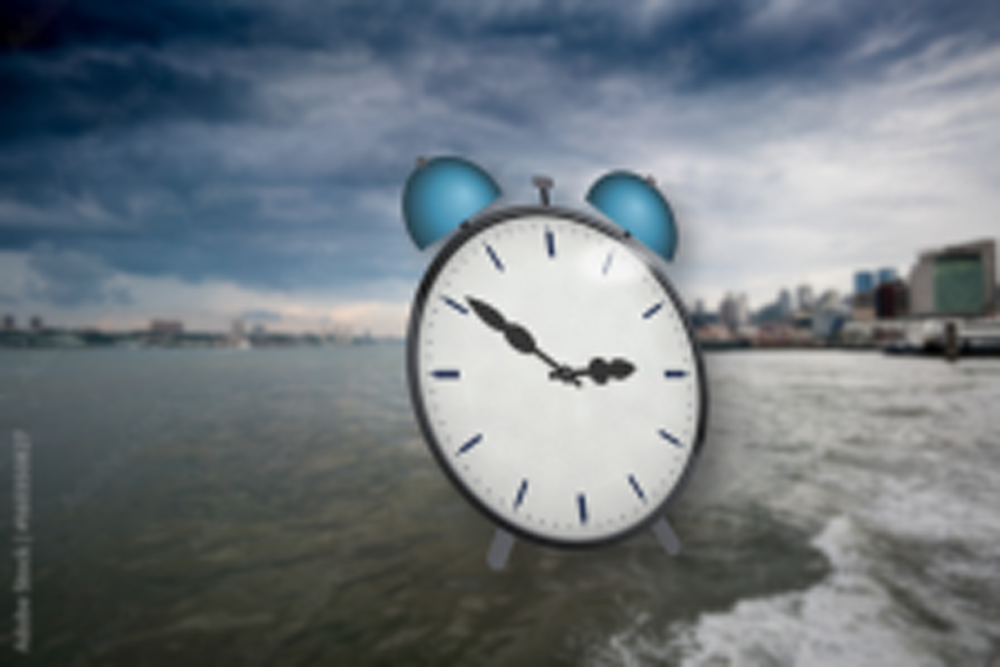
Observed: 2,51
